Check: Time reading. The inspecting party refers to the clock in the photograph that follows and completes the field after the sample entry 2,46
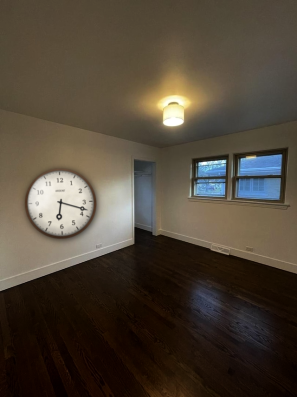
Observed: 6,18
